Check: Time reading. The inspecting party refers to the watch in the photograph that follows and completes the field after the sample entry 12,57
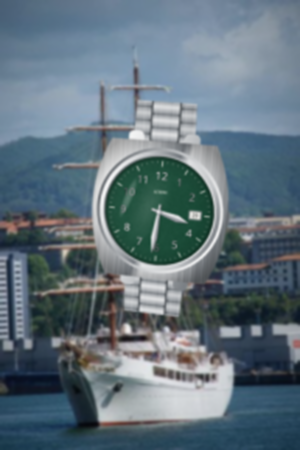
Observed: 3,31
